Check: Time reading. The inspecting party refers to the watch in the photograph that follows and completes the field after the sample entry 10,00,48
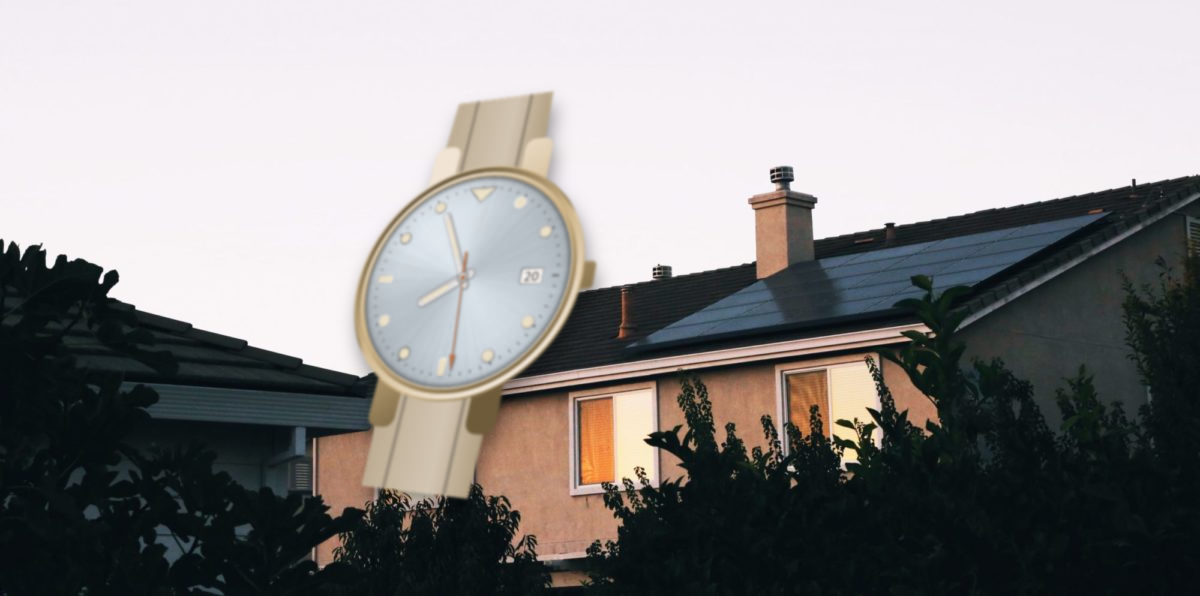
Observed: 7,55,29
